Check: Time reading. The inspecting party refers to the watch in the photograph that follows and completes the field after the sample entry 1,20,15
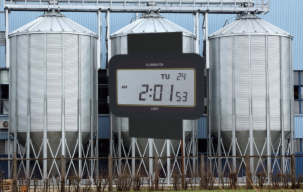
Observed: 2,01,53
